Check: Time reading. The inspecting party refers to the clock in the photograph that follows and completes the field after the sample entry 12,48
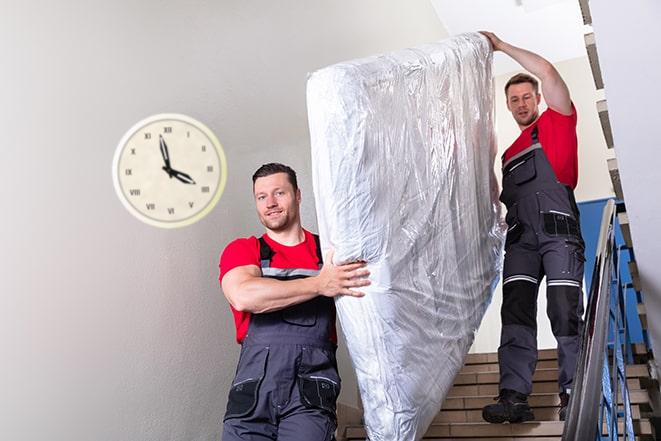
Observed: 3,58
